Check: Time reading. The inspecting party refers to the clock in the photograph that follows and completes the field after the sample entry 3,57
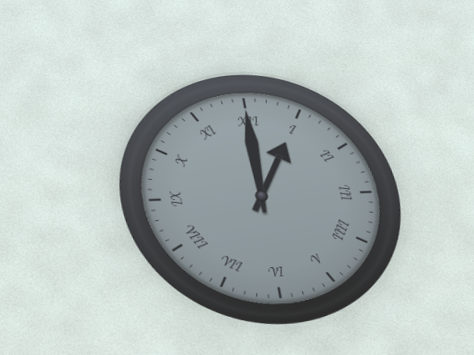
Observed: 1,00
